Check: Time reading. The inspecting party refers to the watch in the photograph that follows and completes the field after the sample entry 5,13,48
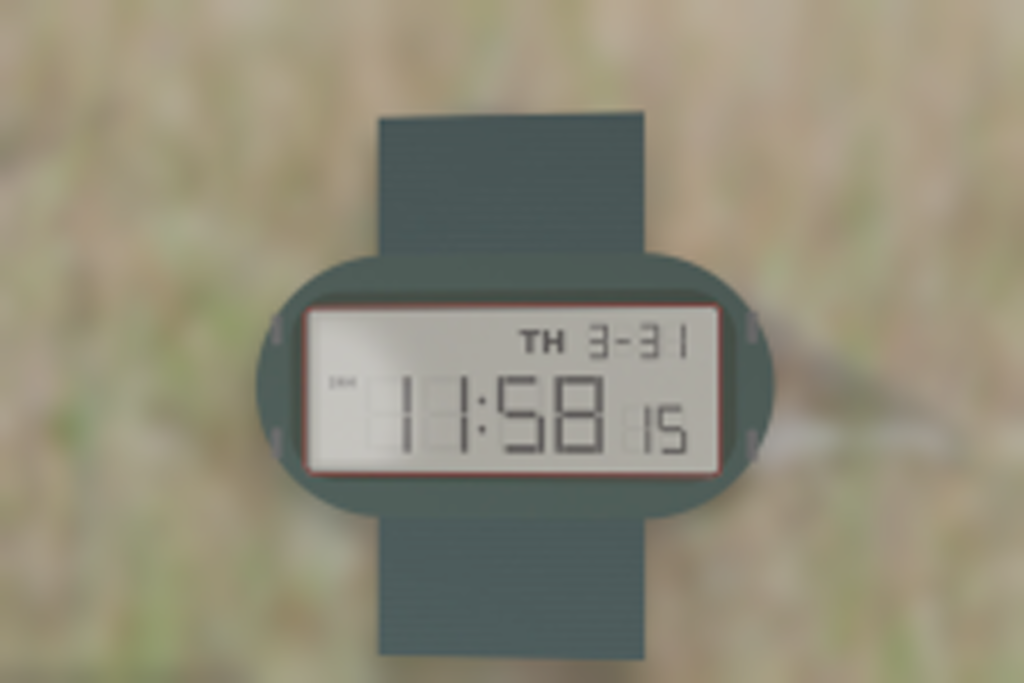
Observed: 11,58,15
